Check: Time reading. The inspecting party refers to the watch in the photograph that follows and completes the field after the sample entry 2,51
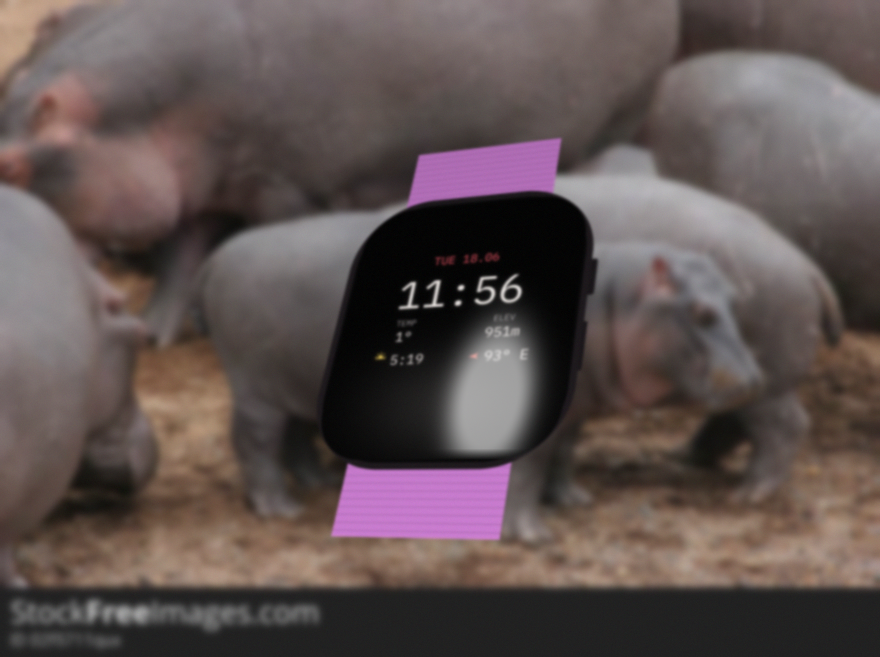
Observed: 11,56
